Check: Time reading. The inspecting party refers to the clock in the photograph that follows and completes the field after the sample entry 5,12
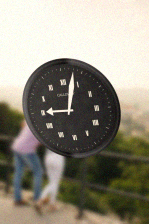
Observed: 9,03
